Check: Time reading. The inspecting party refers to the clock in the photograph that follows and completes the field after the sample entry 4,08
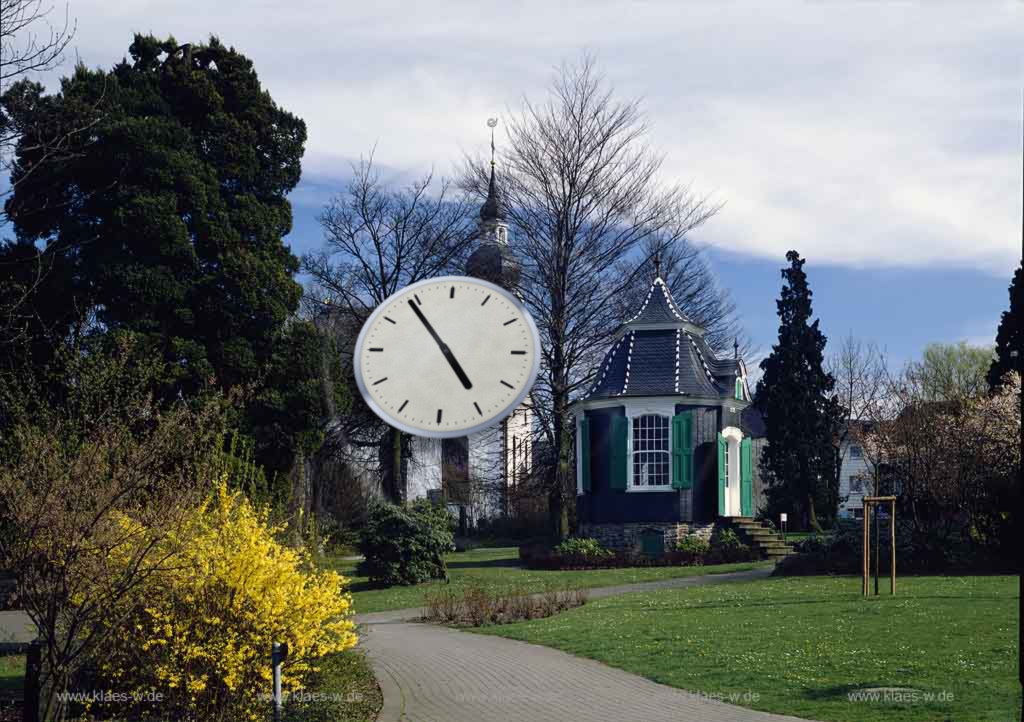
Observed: 4,54
